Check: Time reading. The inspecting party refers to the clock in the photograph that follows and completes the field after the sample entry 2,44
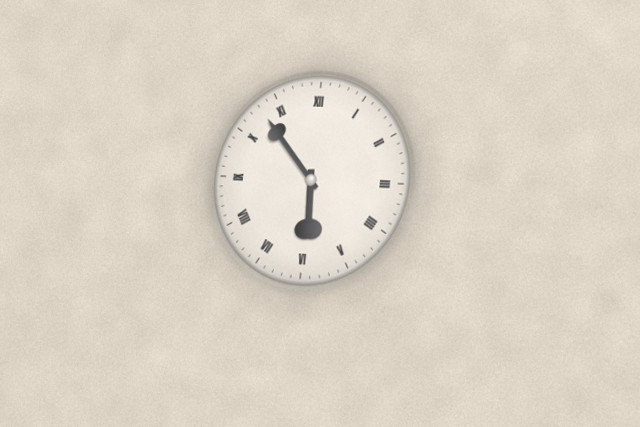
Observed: 5,53
